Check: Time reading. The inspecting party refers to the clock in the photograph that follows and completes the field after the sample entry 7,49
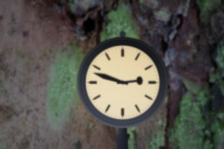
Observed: 2,48
